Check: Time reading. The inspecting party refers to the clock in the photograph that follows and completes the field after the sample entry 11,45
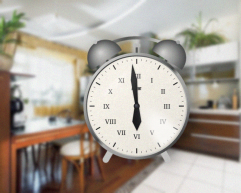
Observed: 5,59
